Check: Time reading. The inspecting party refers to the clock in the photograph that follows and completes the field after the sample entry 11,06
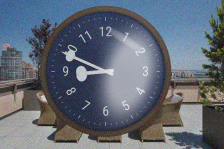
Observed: 8,49
